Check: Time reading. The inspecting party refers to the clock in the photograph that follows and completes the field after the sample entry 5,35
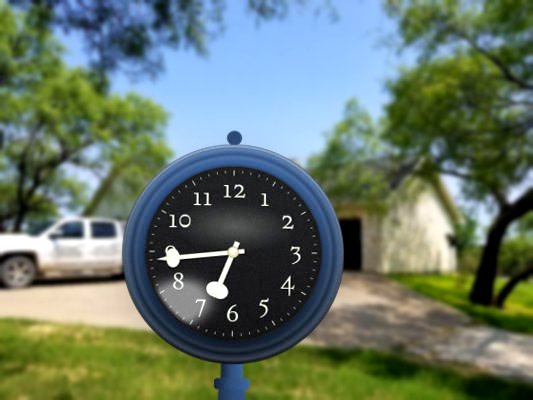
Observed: 6,44
